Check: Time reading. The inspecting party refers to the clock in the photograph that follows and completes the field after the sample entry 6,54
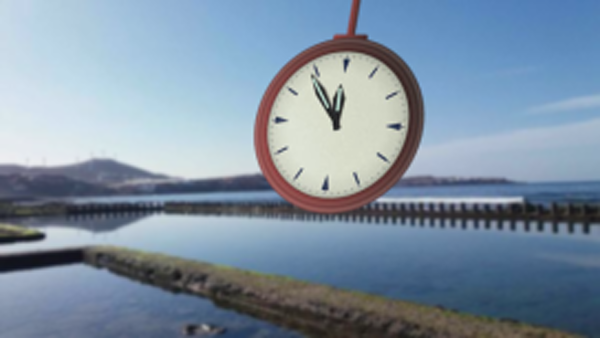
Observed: 11,54
